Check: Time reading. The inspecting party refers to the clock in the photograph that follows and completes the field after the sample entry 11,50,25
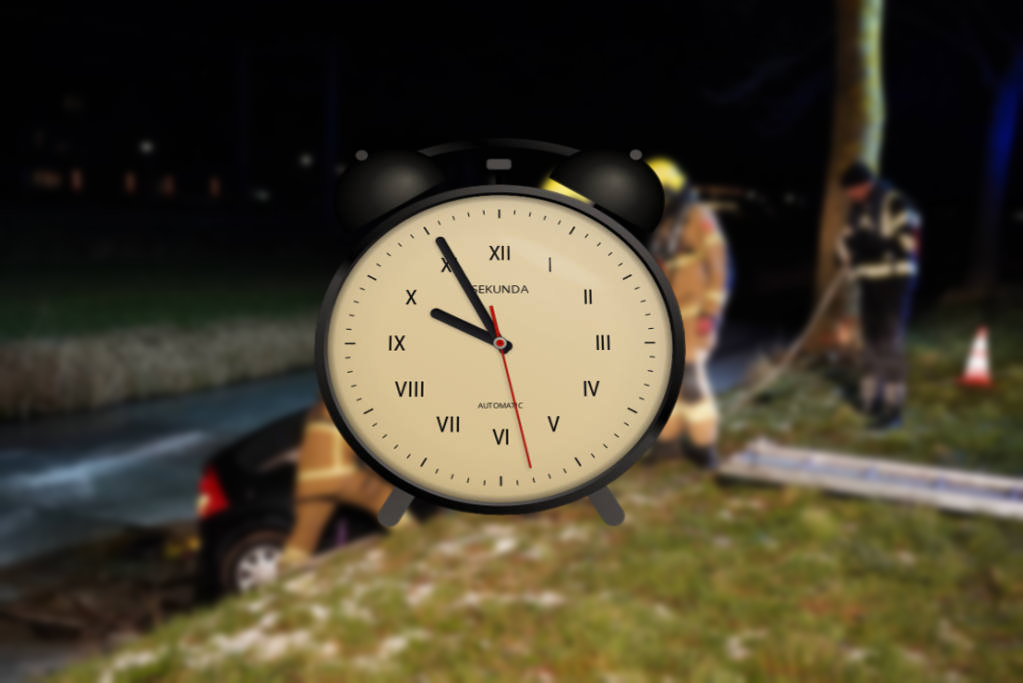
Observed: 9,55,28
